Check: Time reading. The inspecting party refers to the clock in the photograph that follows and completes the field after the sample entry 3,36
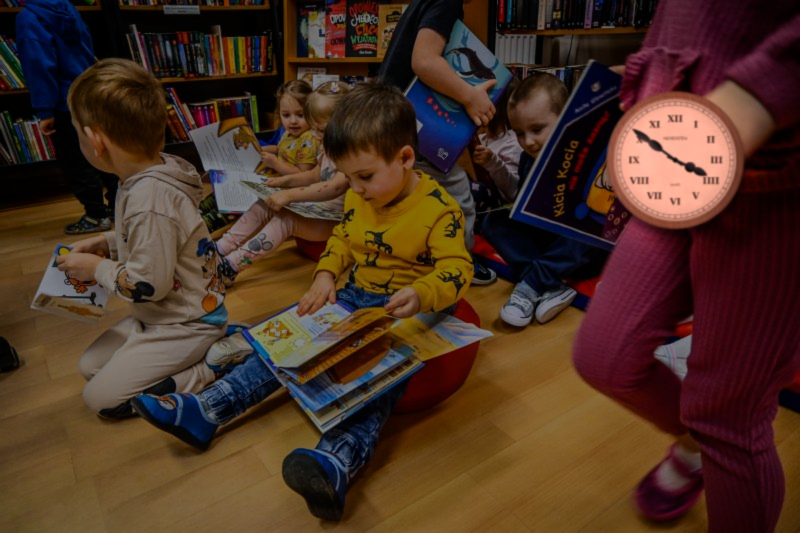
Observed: 3,51
